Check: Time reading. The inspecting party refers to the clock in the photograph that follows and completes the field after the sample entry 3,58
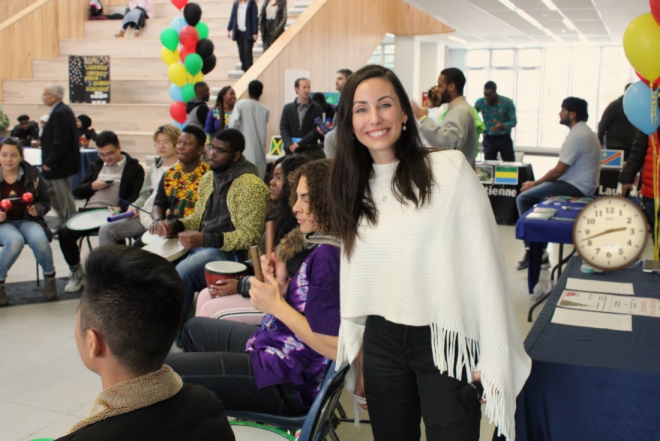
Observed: 2,42
